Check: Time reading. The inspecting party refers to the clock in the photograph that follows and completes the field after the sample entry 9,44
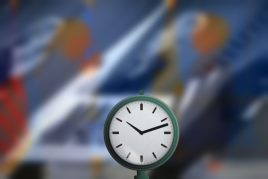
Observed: 10,12
